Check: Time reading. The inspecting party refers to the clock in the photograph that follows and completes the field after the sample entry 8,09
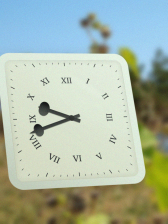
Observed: 9,42
